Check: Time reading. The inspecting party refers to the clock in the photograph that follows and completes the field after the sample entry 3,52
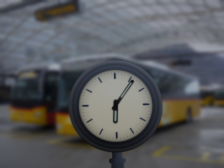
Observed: 6,06
